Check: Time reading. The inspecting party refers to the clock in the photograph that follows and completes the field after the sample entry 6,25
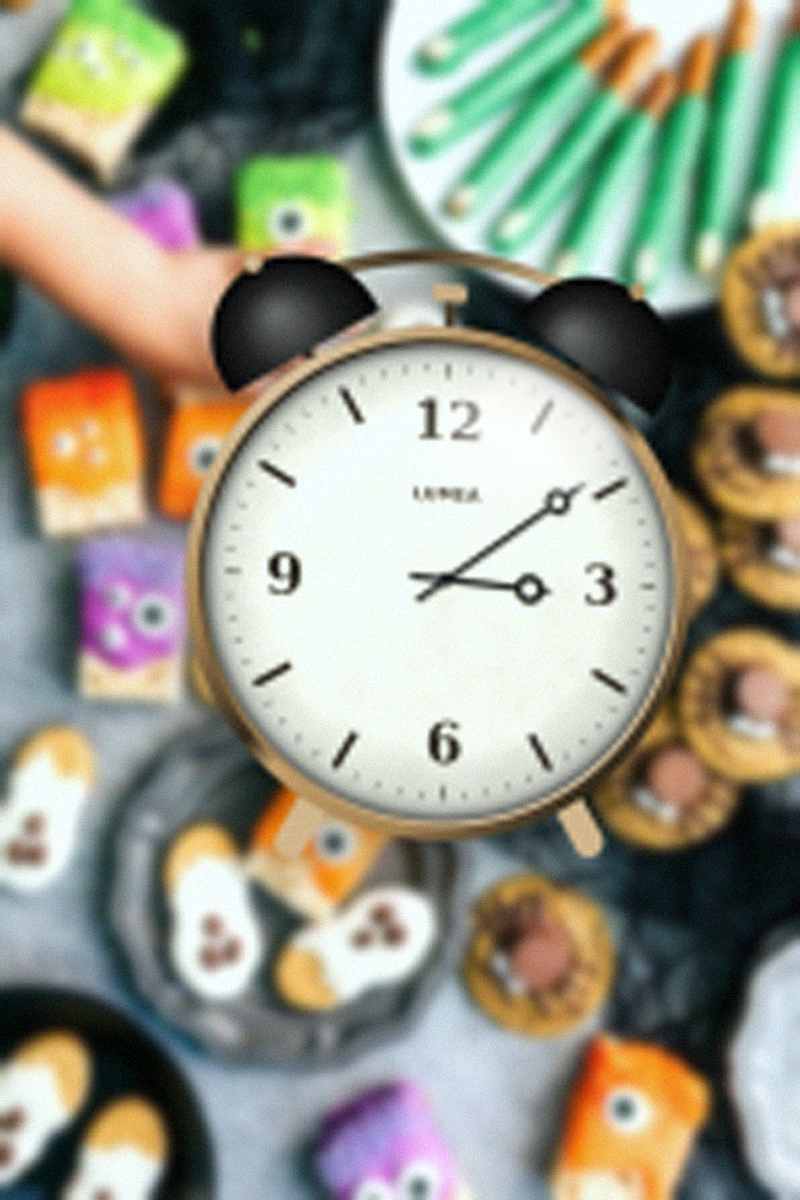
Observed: 3,09
